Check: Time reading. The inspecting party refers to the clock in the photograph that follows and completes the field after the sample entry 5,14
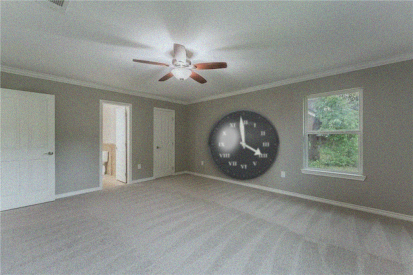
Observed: 3,59
